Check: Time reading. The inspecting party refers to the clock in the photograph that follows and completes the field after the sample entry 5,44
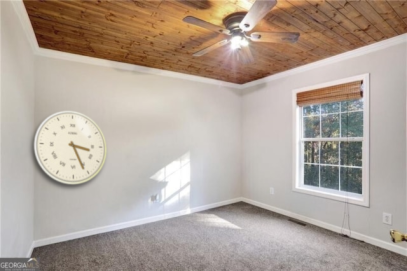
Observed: 3,26
